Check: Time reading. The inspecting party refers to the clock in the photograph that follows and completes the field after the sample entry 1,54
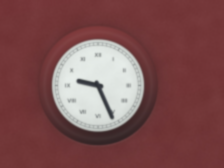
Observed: 9,26
